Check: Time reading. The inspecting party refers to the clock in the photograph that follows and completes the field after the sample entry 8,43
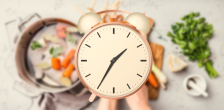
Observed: 1,35
